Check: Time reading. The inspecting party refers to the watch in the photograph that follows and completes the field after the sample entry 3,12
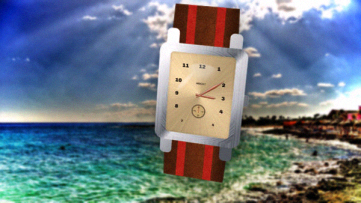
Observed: 3,09
